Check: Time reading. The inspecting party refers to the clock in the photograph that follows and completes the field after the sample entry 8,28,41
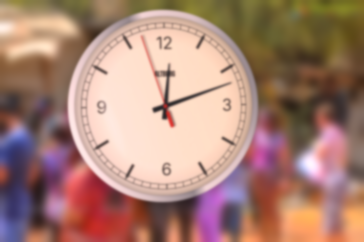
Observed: 12,11,57
